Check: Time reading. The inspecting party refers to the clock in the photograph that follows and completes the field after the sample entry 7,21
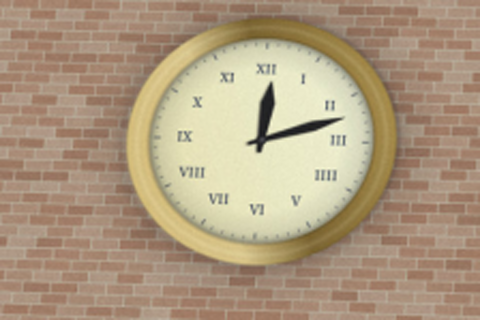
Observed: 12,12
